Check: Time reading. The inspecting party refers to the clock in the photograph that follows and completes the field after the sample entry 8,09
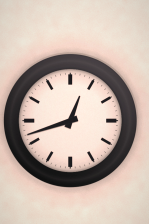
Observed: 12,42
